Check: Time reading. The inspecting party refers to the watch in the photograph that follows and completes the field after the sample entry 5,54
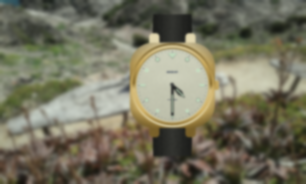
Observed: 4,30
